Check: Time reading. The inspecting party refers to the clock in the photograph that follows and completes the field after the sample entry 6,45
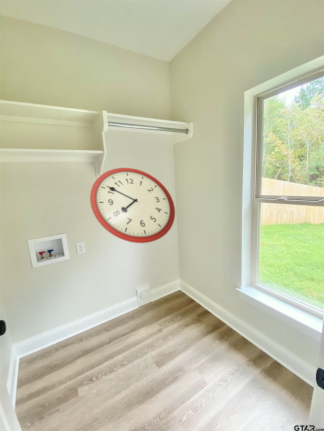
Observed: 7,51
